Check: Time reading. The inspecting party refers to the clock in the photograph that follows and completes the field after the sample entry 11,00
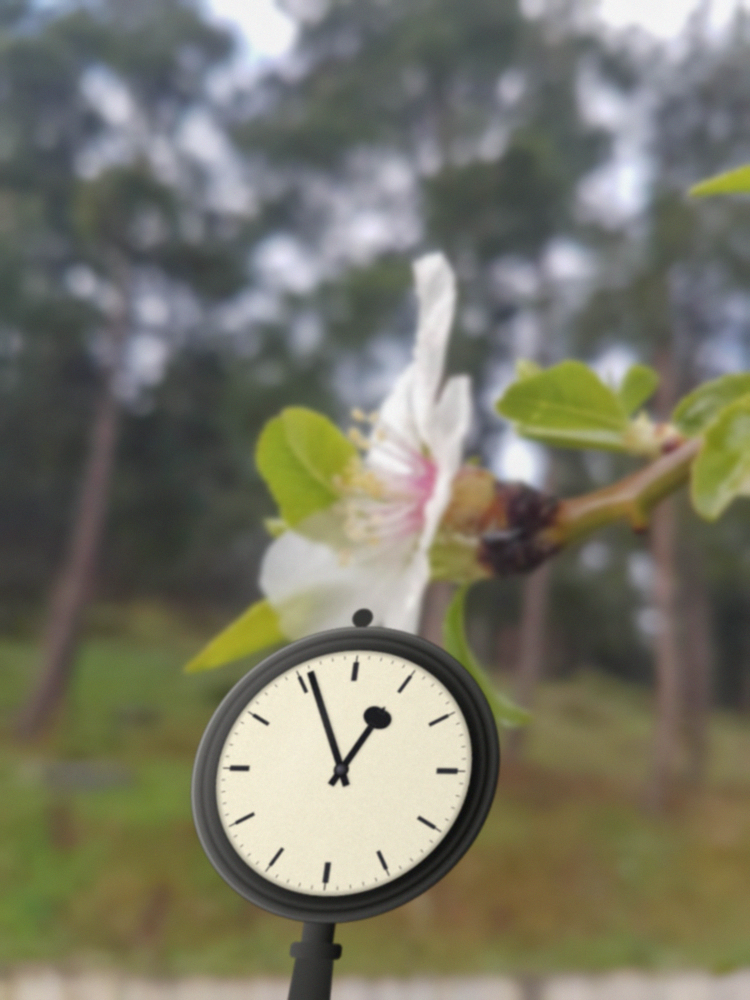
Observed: 12,56
